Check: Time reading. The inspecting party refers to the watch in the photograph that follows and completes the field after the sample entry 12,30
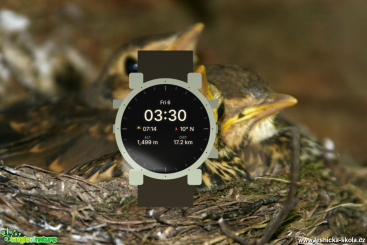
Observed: 3,30
